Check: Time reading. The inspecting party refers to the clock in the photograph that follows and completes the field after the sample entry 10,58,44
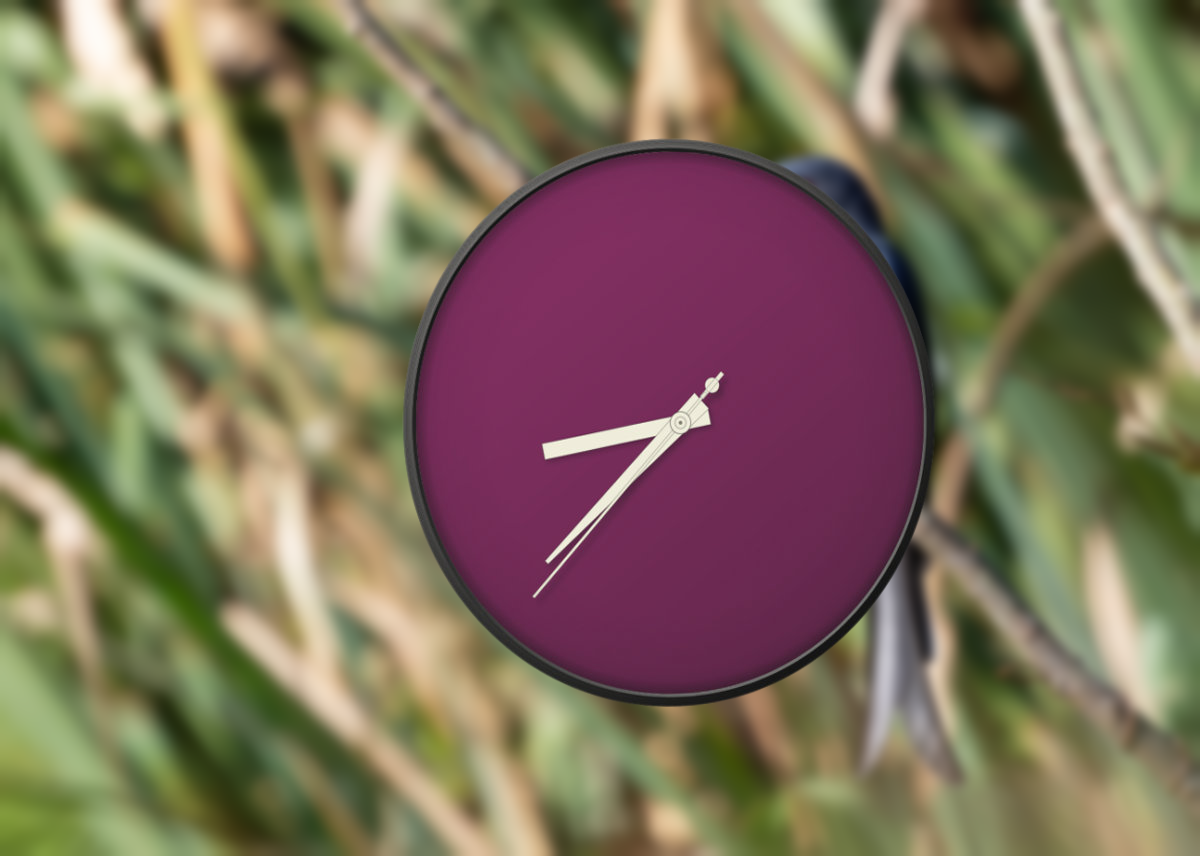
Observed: 8,37,37
